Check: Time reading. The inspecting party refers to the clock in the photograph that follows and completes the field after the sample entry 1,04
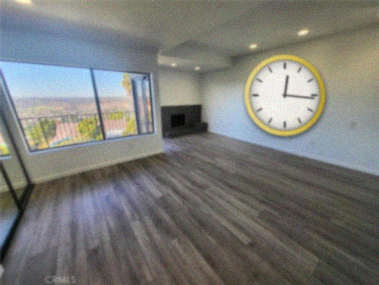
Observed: 12,16
